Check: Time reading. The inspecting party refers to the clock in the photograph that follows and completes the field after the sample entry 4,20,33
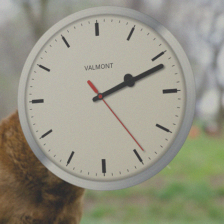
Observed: 2,11,24
